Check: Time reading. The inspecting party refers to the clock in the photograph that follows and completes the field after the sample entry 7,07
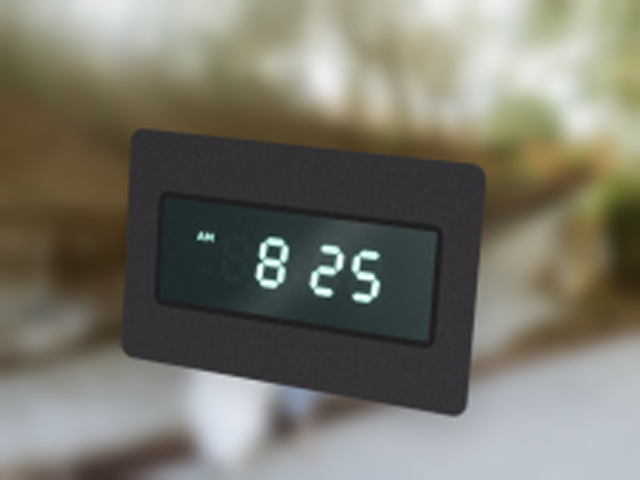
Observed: 8,25
